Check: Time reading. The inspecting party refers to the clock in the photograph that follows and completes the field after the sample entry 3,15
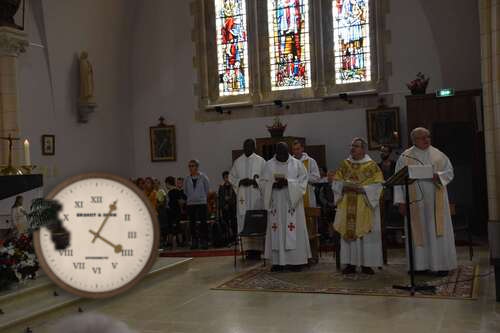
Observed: 4,05
